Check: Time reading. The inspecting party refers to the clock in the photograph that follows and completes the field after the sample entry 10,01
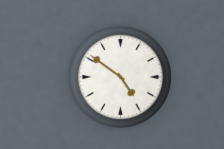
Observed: 4,51
